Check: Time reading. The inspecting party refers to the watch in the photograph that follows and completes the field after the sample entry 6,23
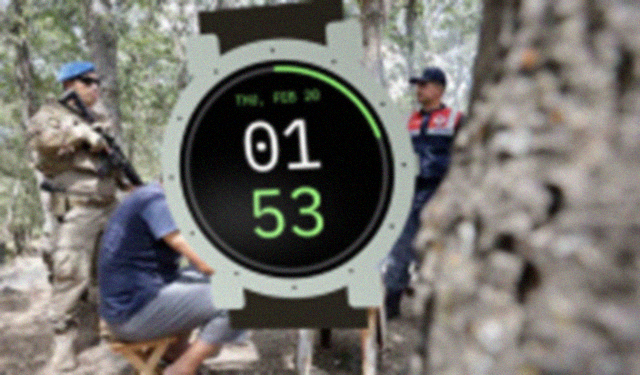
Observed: 1,53
